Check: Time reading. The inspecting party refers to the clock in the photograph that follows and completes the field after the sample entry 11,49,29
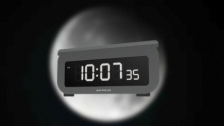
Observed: 10,07,35
